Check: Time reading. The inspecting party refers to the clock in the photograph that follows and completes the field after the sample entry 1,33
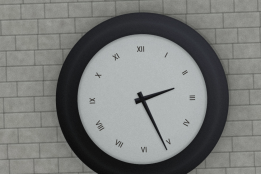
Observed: 2,26
